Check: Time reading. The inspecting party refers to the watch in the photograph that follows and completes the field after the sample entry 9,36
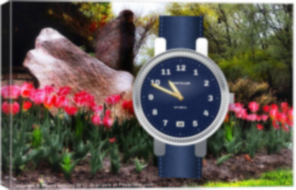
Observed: 10,49
